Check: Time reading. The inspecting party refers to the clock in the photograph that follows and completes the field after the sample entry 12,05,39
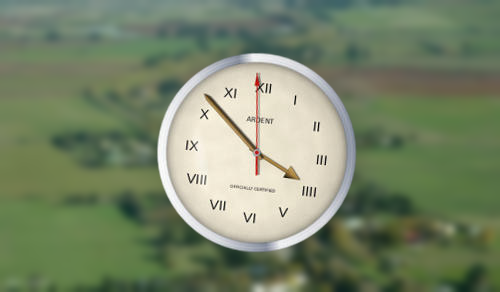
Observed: 3,51,59
